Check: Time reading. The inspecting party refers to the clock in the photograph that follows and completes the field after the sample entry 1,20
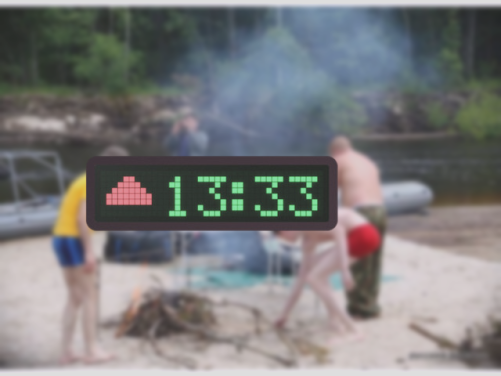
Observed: 13,33
